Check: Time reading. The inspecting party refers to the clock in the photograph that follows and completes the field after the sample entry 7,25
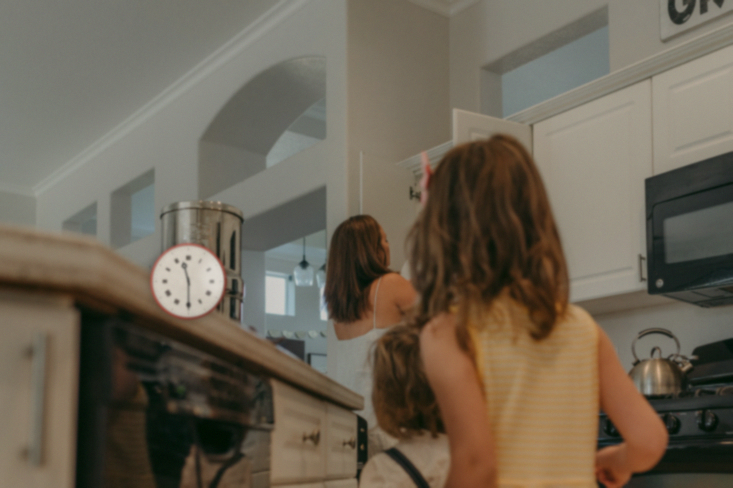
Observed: 11,30
